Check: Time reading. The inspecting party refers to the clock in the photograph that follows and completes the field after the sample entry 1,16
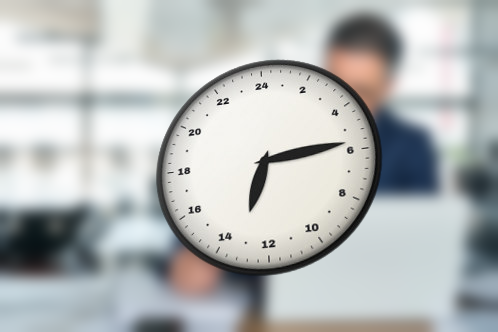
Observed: 13,14
